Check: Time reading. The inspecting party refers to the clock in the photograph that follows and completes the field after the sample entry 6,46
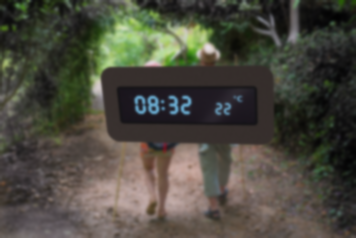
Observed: 8,32
